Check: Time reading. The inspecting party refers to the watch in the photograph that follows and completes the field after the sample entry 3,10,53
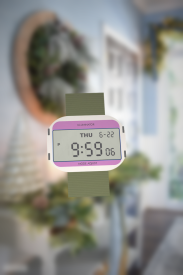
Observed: 9,59,06
